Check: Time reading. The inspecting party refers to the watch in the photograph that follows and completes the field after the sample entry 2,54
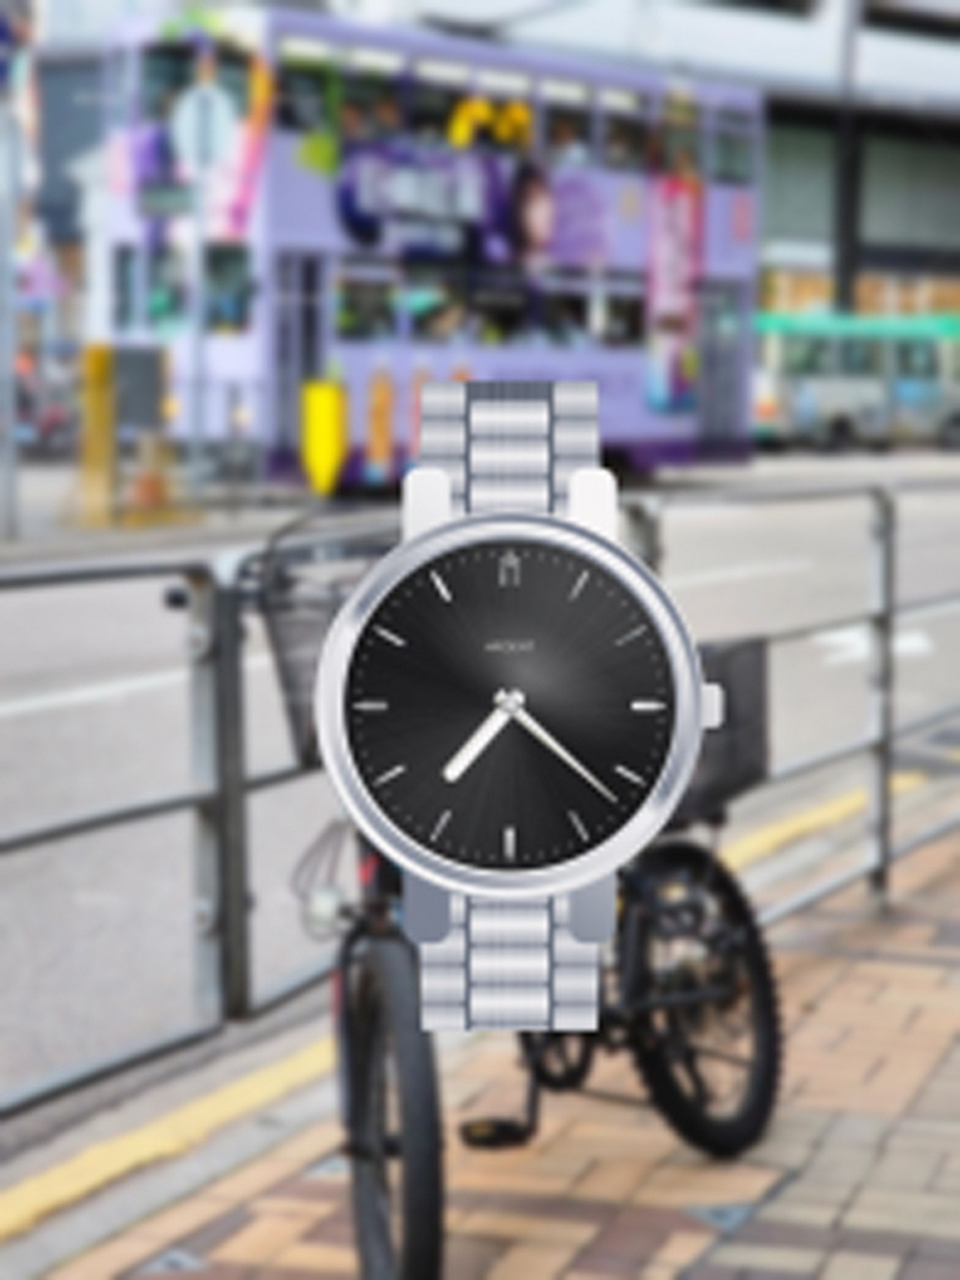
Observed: 7,22
